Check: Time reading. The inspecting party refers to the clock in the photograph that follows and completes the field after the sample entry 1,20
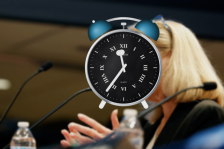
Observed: 11,36
